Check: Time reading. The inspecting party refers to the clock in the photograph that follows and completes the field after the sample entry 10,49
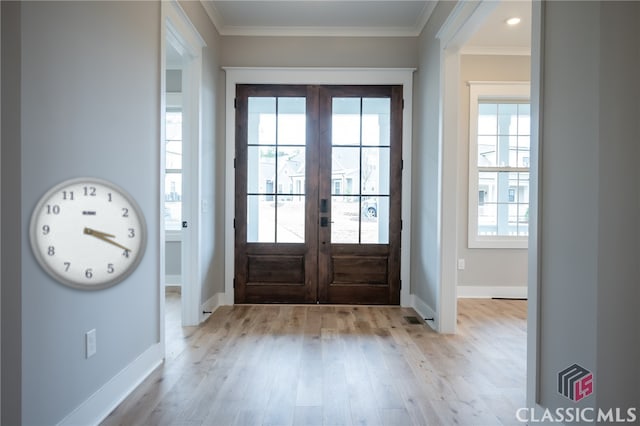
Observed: 3,19
